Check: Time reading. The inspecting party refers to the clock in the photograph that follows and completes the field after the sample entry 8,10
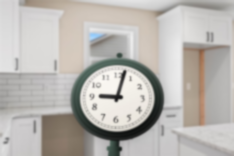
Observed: 9,02
